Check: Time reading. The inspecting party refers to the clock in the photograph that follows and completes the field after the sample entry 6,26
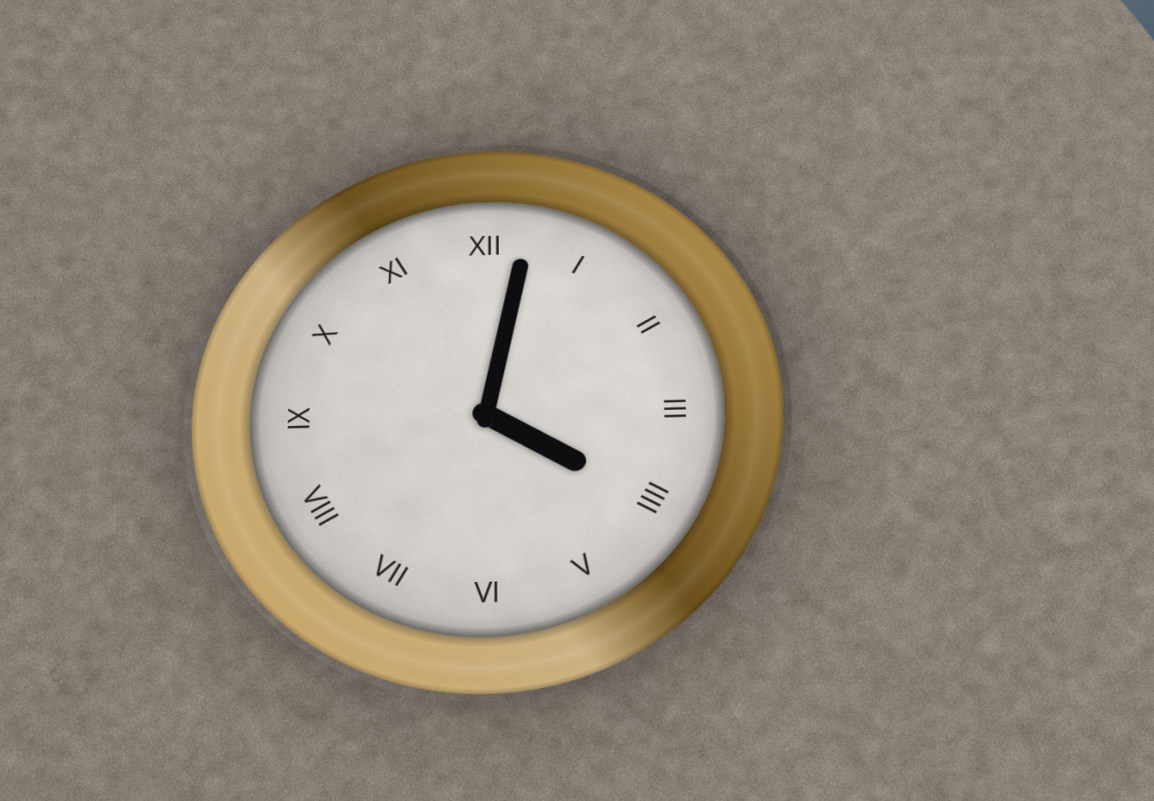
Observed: 4,02
